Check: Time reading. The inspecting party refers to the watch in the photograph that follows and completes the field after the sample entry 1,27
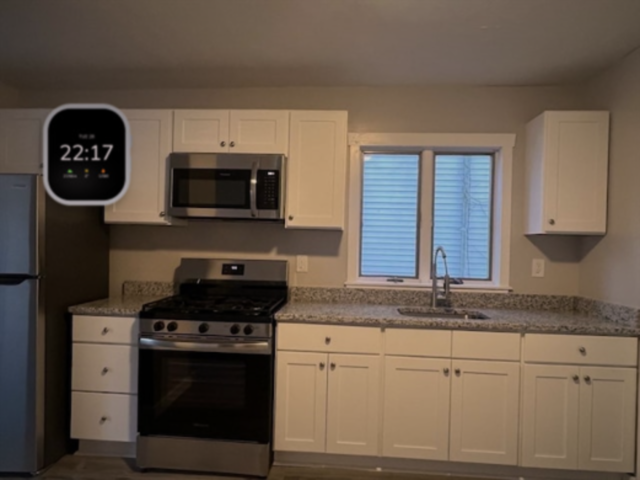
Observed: 22,17
